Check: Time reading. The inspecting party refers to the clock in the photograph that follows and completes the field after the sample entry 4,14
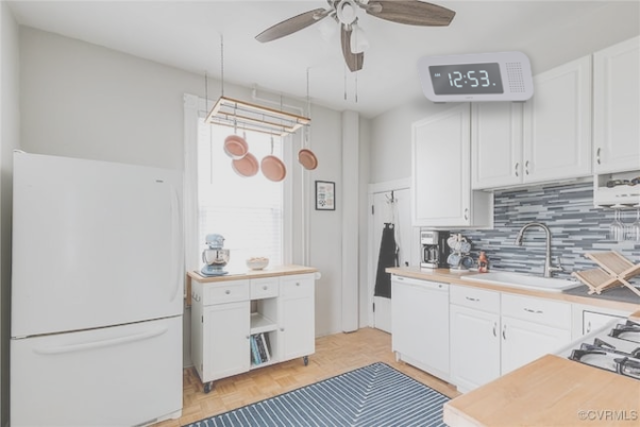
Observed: 12,53
